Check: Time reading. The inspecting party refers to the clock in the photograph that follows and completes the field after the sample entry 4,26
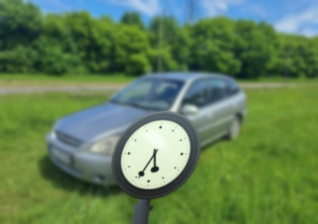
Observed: 5,34
